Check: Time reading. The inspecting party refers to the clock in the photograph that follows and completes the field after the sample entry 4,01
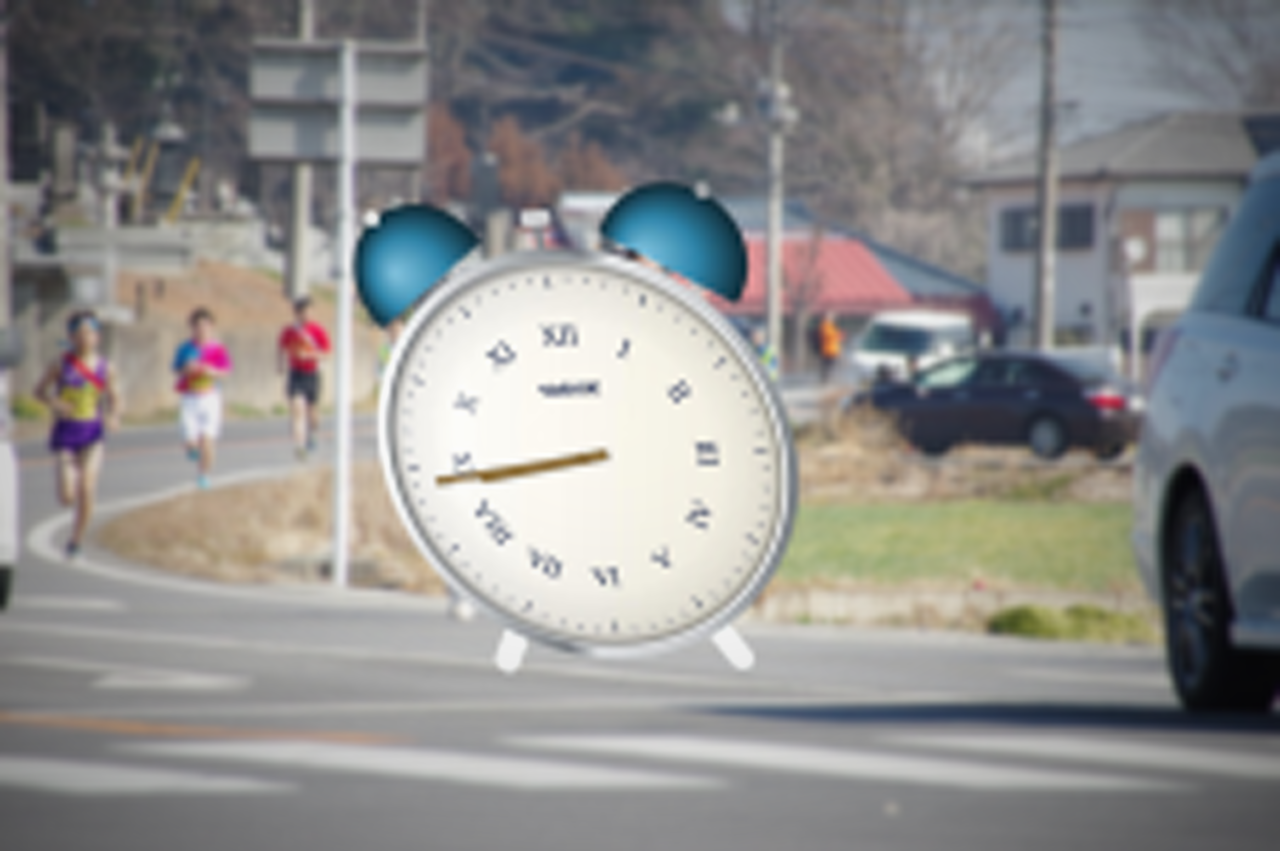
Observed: 8,44
